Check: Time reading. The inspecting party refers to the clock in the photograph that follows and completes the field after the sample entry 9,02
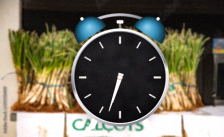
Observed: 6,33
